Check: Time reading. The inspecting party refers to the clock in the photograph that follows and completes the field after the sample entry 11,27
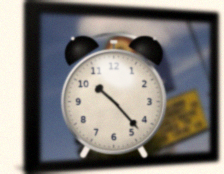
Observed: 10,23
